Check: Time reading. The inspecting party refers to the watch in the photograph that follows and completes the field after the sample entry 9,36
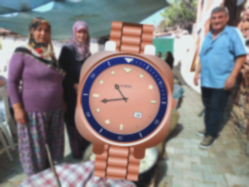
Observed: 10,43
